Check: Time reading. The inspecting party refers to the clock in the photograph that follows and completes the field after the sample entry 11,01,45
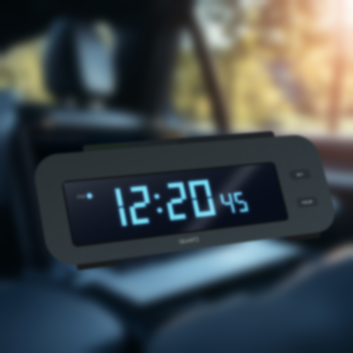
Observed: 12,20,45
